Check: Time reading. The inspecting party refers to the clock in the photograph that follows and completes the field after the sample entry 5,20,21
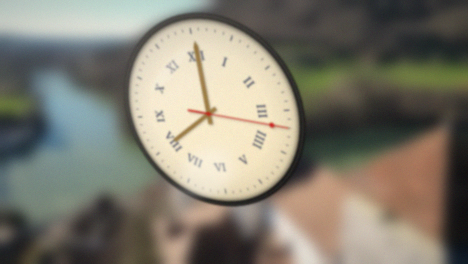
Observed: 8,00,17
